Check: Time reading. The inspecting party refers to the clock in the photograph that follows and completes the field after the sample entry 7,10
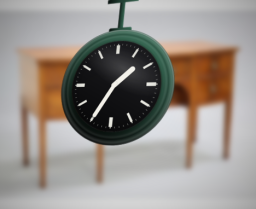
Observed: 1,35
